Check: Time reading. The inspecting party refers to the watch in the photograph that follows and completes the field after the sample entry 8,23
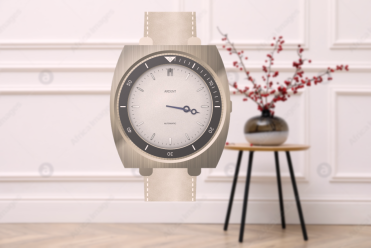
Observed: 3,17
